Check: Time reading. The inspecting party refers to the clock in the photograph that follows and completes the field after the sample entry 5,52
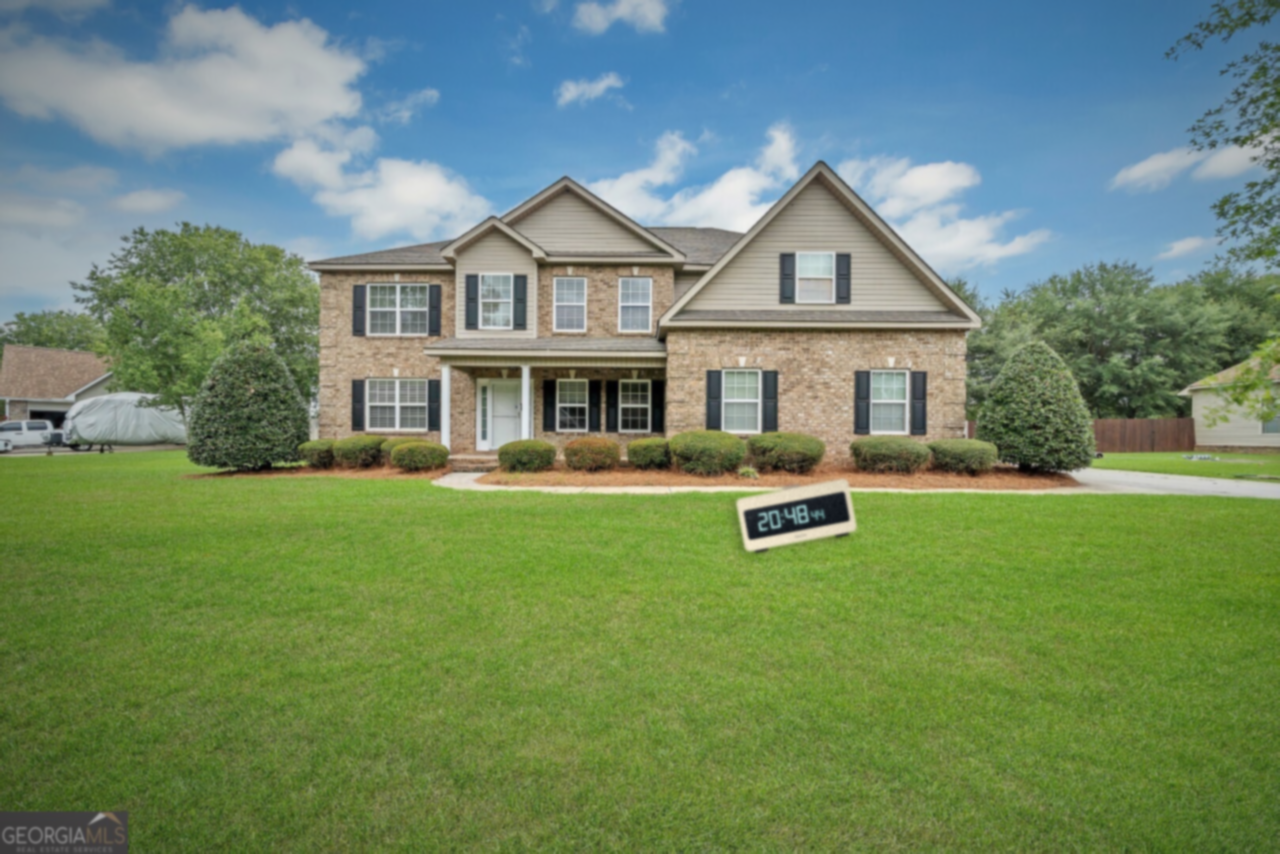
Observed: 20,48
